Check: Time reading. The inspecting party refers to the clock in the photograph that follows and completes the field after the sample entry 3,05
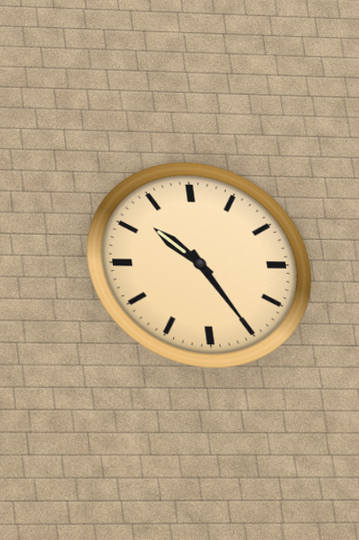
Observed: 10,25
